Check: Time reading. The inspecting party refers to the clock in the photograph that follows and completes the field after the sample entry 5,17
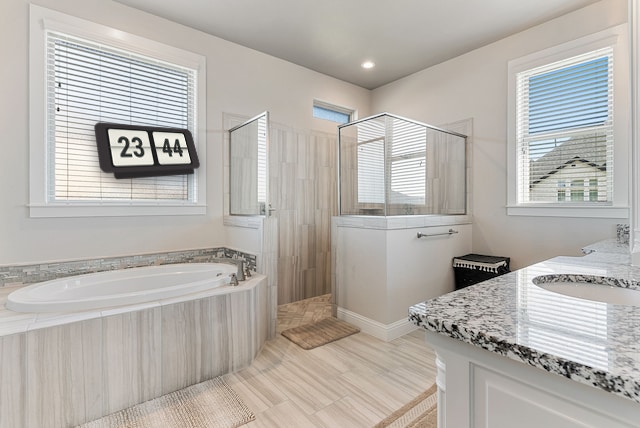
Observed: 23,44
